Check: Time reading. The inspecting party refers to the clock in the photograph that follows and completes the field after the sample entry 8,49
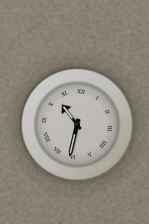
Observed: 10,31
